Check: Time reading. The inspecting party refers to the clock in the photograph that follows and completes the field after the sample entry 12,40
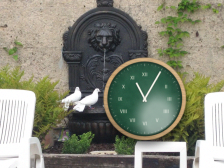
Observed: 11,05
